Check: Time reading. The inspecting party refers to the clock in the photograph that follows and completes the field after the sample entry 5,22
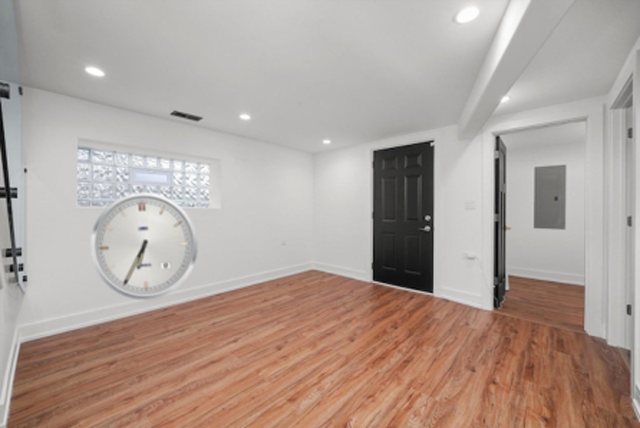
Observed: 6,35
